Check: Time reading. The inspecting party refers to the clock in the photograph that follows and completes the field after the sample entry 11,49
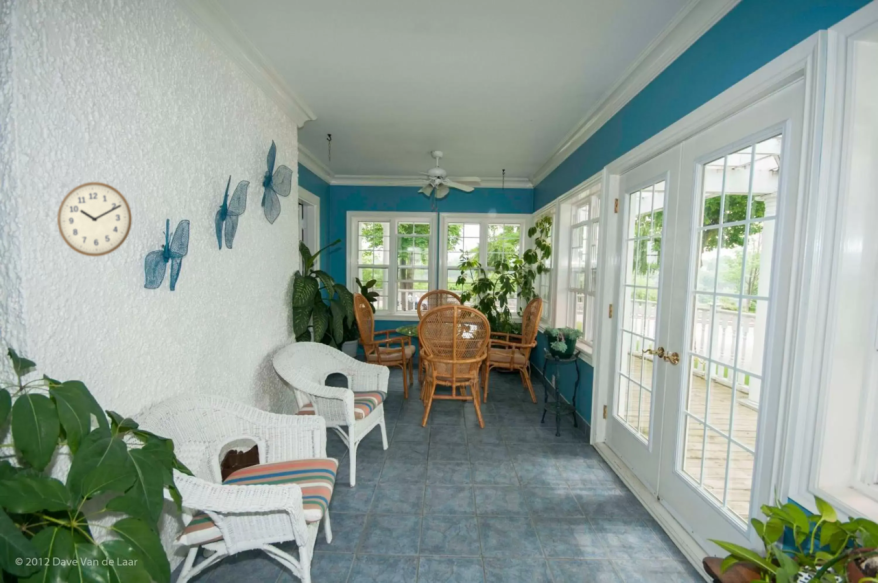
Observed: 10,11
